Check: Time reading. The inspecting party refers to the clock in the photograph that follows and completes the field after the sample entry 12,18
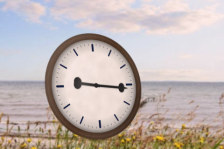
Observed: 9,16
